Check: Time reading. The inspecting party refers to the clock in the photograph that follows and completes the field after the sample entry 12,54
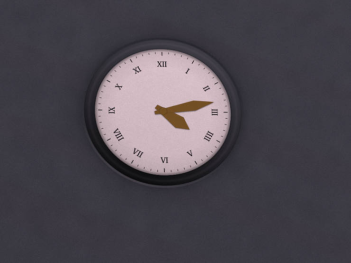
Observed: 4,13
